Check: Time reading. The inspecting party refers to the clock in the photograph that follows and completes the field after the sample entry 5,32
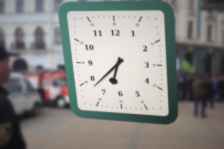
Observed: 6,38
